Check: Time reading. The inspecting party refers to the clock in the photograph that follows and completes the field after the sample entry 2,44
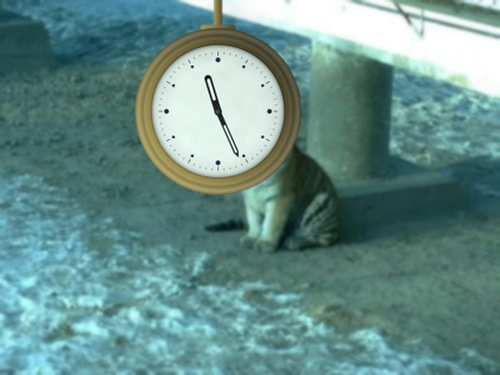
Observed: 11,26
